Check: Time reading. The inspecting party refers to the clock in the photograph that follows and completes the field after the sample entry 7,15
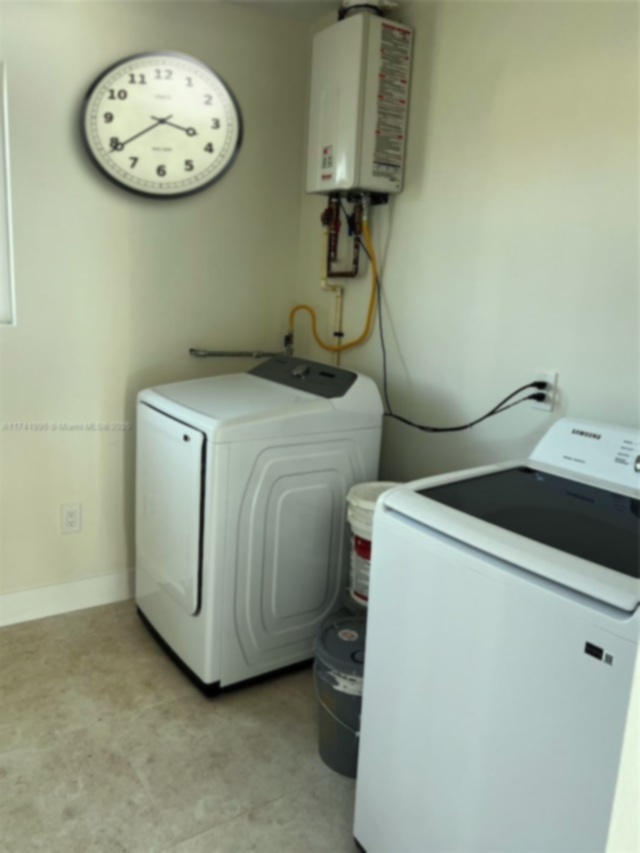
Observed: 3,39
